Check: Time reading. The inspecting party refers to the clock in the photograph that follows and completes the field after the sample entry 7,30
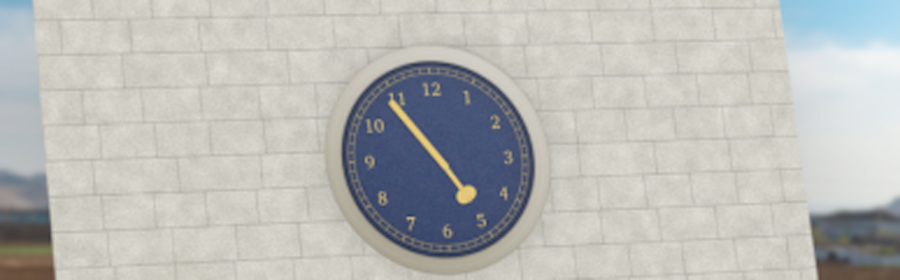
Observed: 4,54
